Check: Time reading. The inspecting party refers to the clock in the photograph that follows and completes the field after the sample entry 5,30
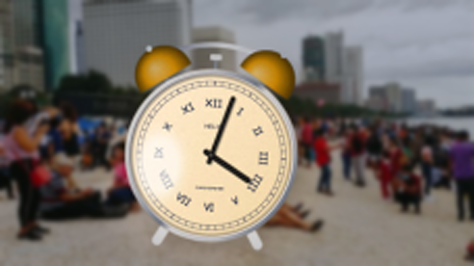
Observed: 4,03
